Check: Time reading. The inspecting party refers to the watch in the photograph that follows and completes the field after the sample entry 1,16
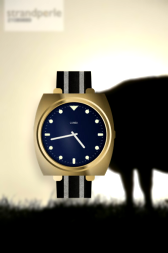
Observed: 4,43
